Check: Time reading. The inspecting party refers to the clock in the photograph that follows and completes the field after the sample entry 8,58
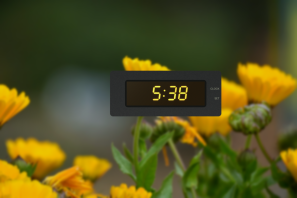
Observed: 5,38
